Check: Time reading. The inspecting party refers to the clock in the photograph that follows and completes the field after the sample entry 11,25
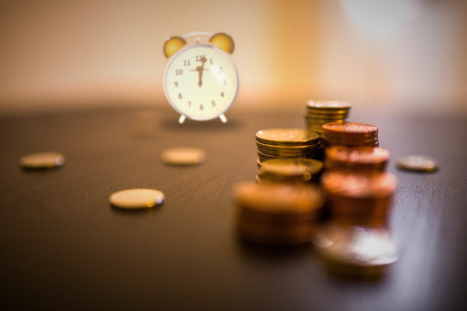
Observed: 12,02
